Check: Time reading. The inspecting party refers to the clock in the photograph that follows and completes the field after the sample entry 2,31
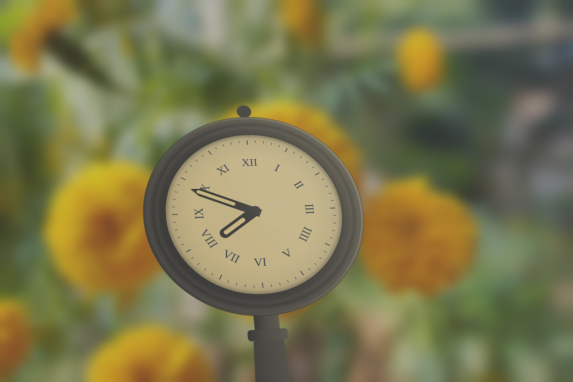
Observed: 7,49
